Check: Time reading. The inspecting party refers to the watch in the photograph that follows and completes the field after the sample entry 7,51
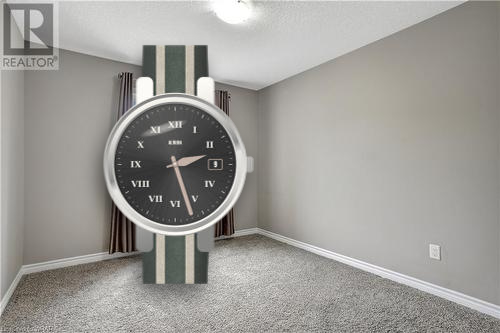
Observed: 2,27
